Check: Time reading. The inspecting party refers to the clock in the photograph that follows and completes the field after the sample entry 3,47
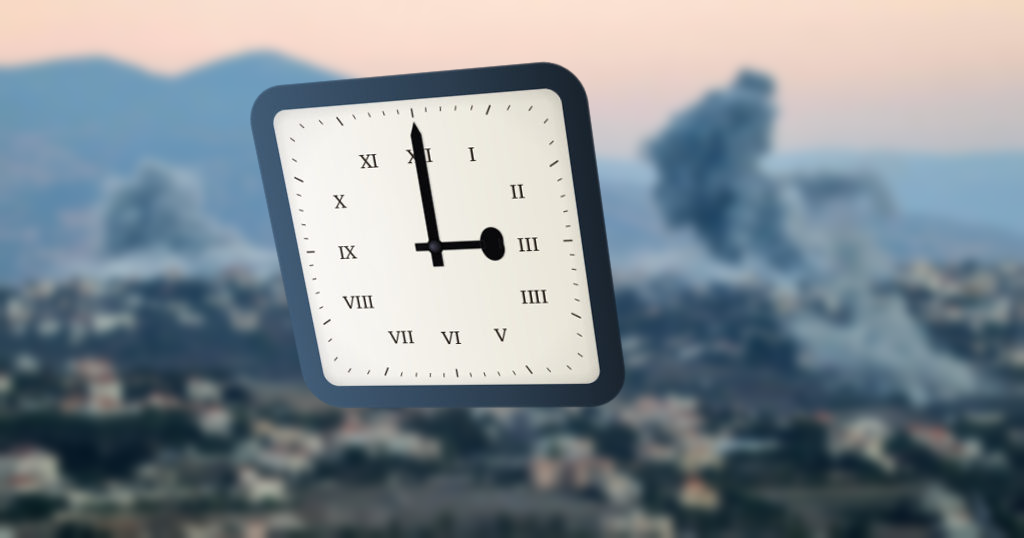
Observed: 3,00
